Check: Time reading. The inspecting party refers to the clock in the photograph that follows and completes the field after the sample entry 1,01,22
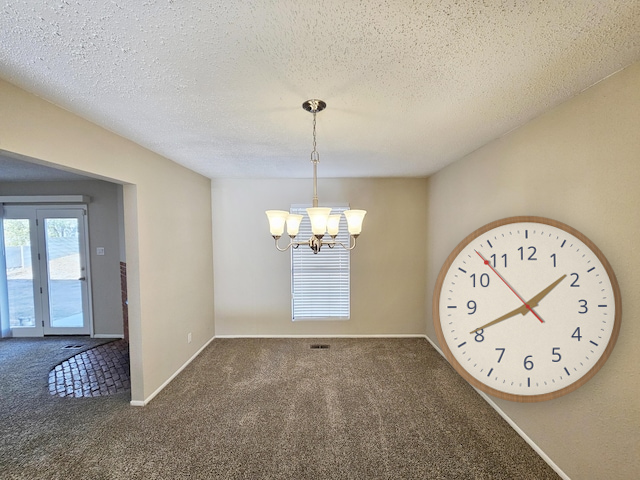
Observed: 1,40,53
